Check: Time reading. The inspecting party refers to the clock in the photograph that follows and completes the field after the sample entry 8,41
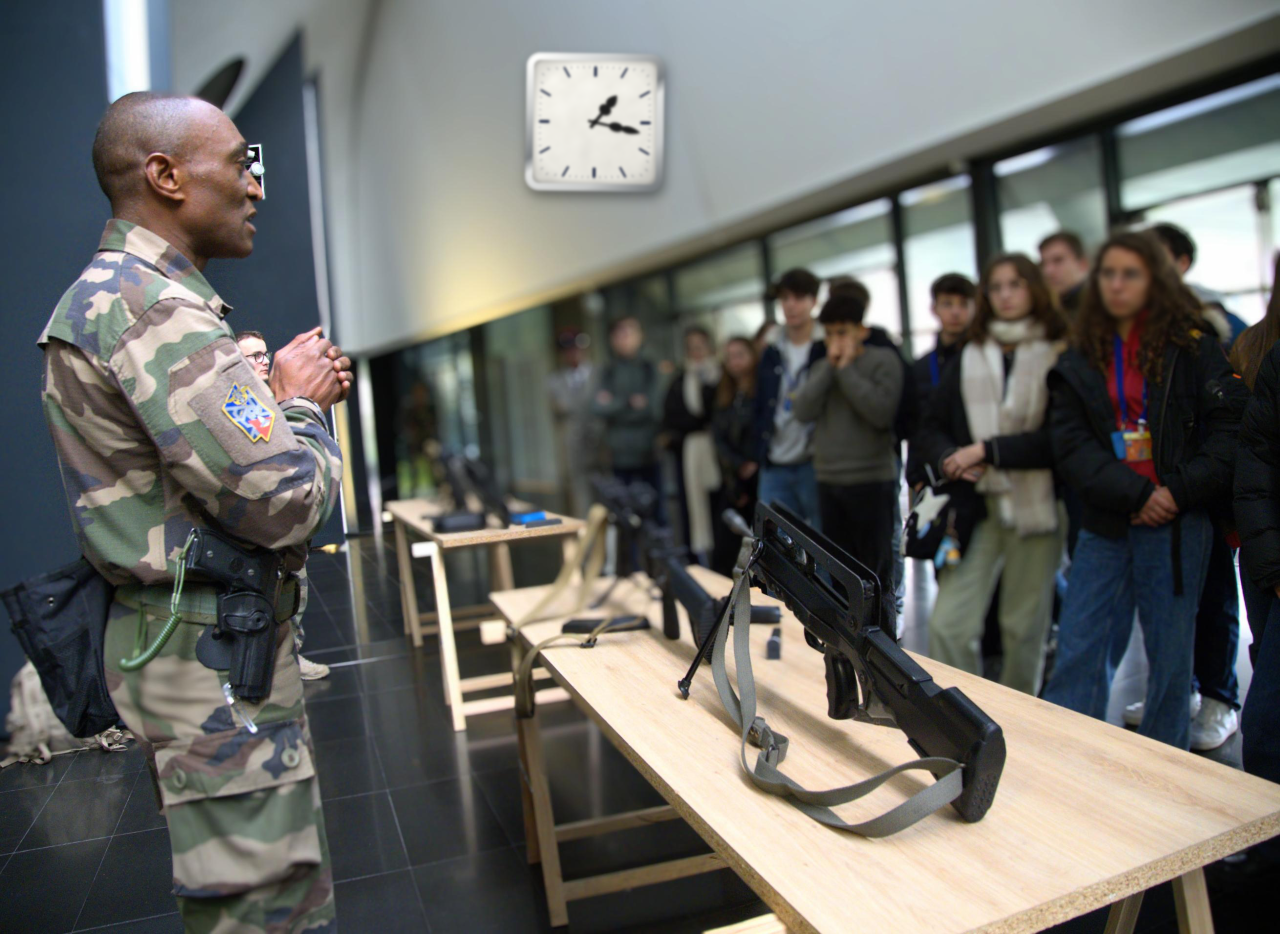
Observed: 1,17
